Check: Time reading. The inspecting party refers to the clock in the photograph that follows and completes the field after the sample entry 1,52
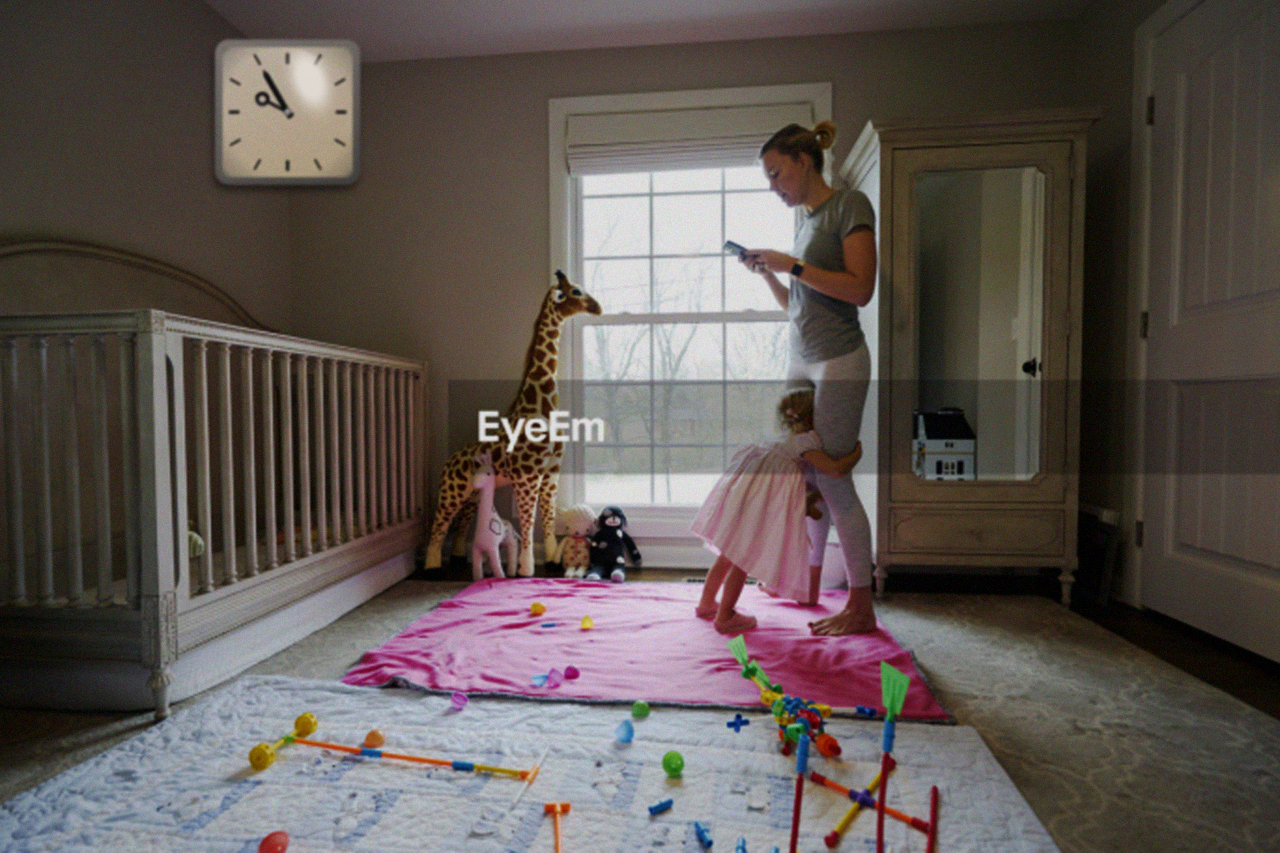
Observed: 9,55
